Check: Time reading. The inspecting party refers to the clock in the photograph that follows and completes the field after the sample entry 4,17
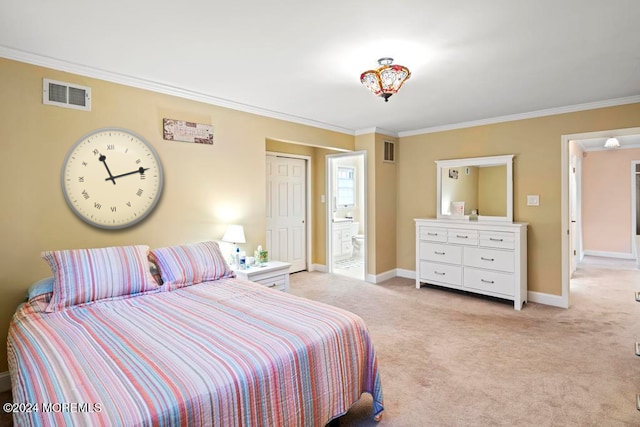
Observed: 11,13
